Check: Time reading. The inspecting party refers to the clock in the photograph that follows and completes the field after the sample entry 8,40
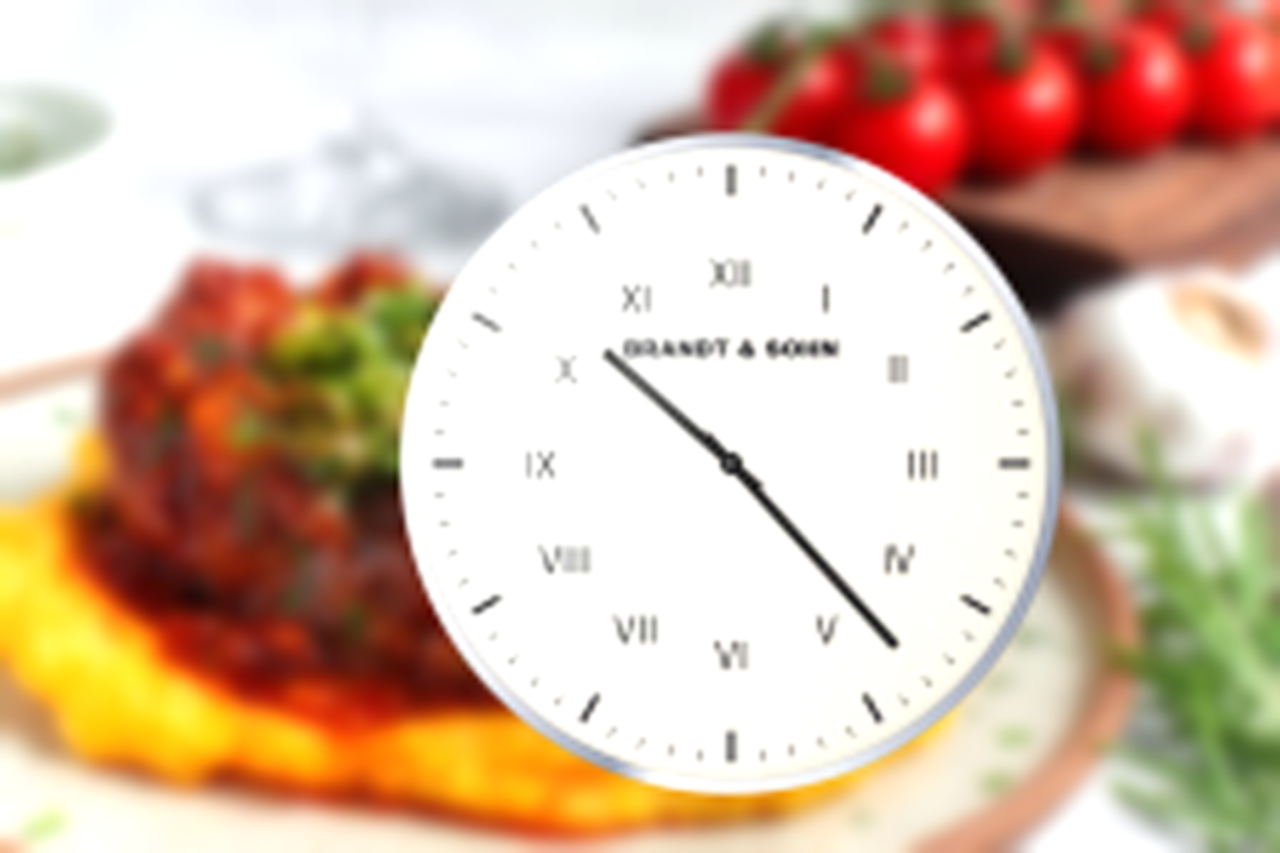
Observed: 10,23
